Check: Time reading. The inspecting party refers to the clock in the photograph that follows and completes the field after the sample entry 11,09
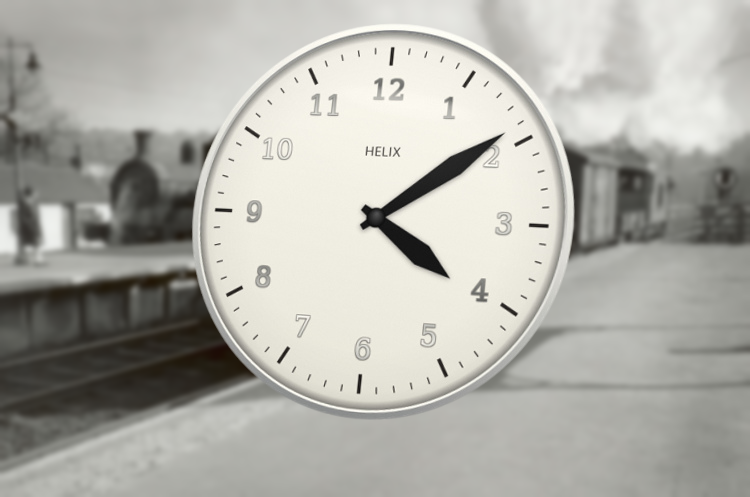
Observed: 4,09
